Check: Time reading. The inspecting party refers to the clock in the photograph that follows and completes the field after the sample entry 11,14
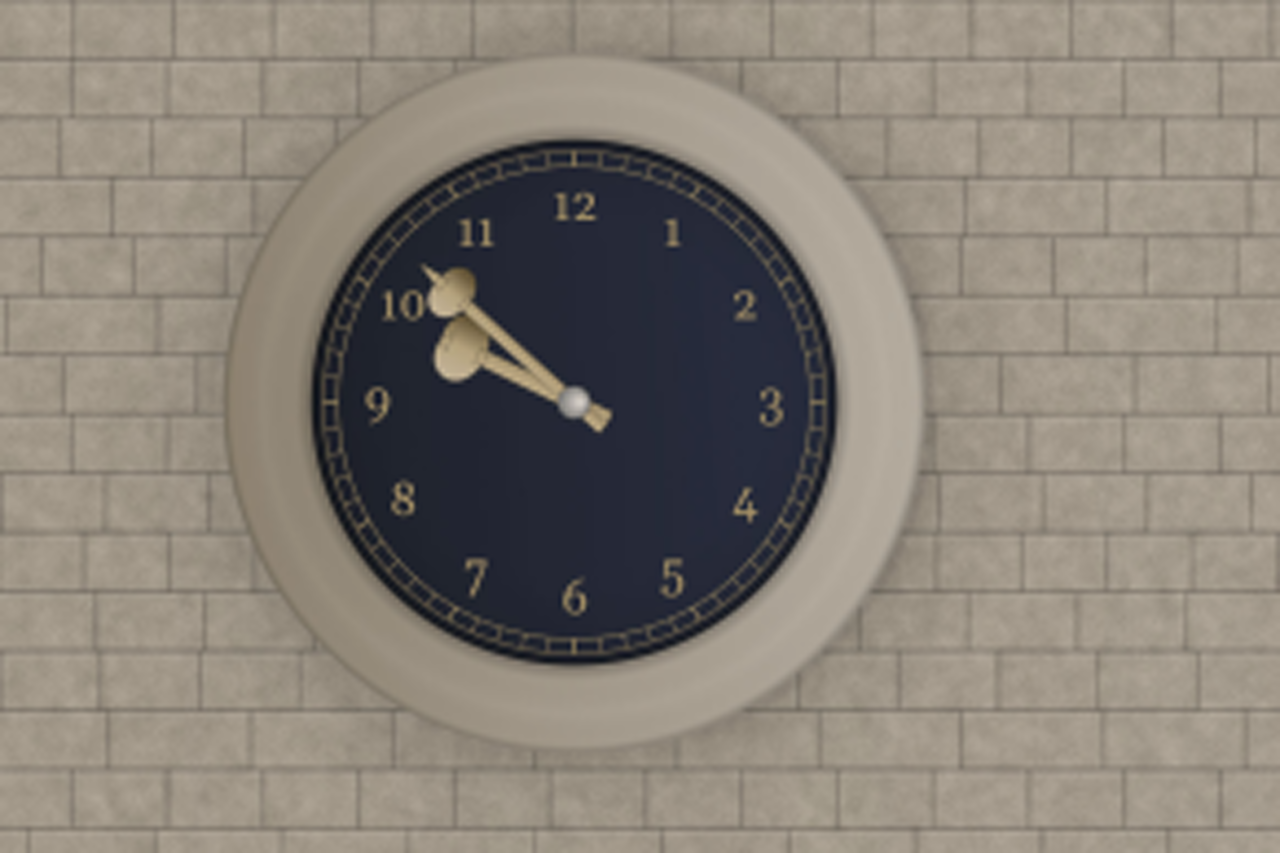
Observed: 9,52
